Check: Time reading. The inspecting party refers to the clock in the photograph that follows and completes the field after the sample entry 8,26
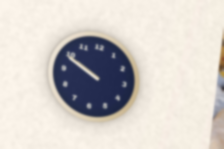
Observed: 9,49
